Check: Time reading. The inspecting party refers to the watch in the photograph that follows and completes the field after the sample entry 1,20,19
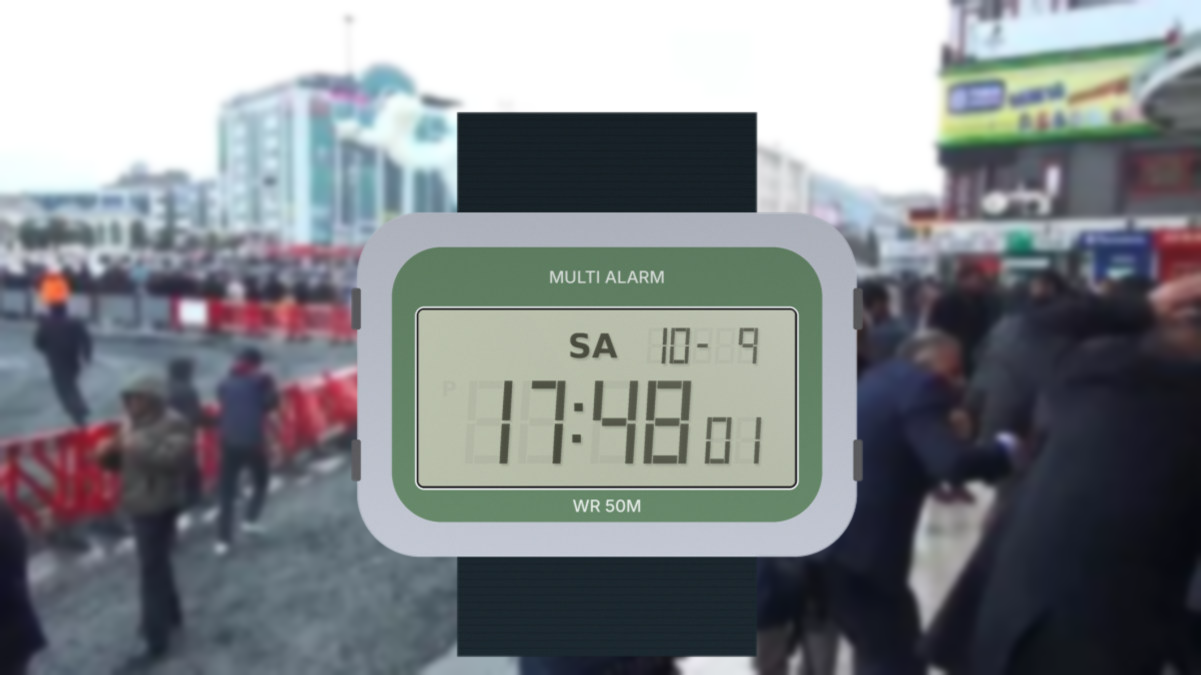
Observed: 17,48,01
